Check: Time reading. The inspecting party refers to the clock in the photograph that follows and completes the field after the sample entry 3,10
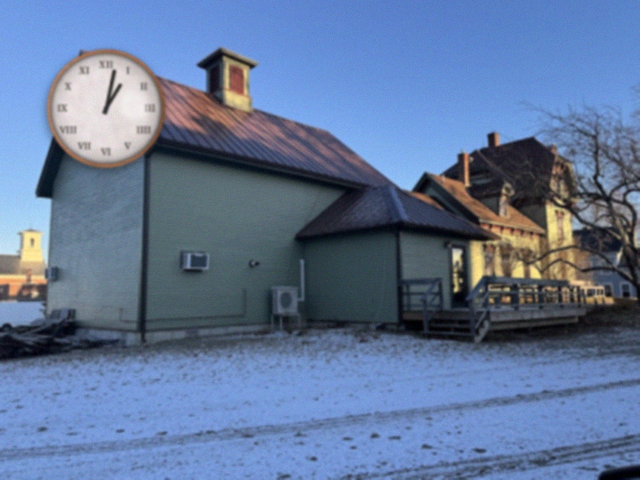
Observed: 1,02
